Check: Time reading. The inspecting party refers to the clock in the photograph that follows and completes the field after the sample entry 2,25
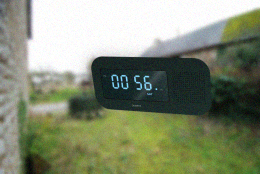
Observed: 0,56
